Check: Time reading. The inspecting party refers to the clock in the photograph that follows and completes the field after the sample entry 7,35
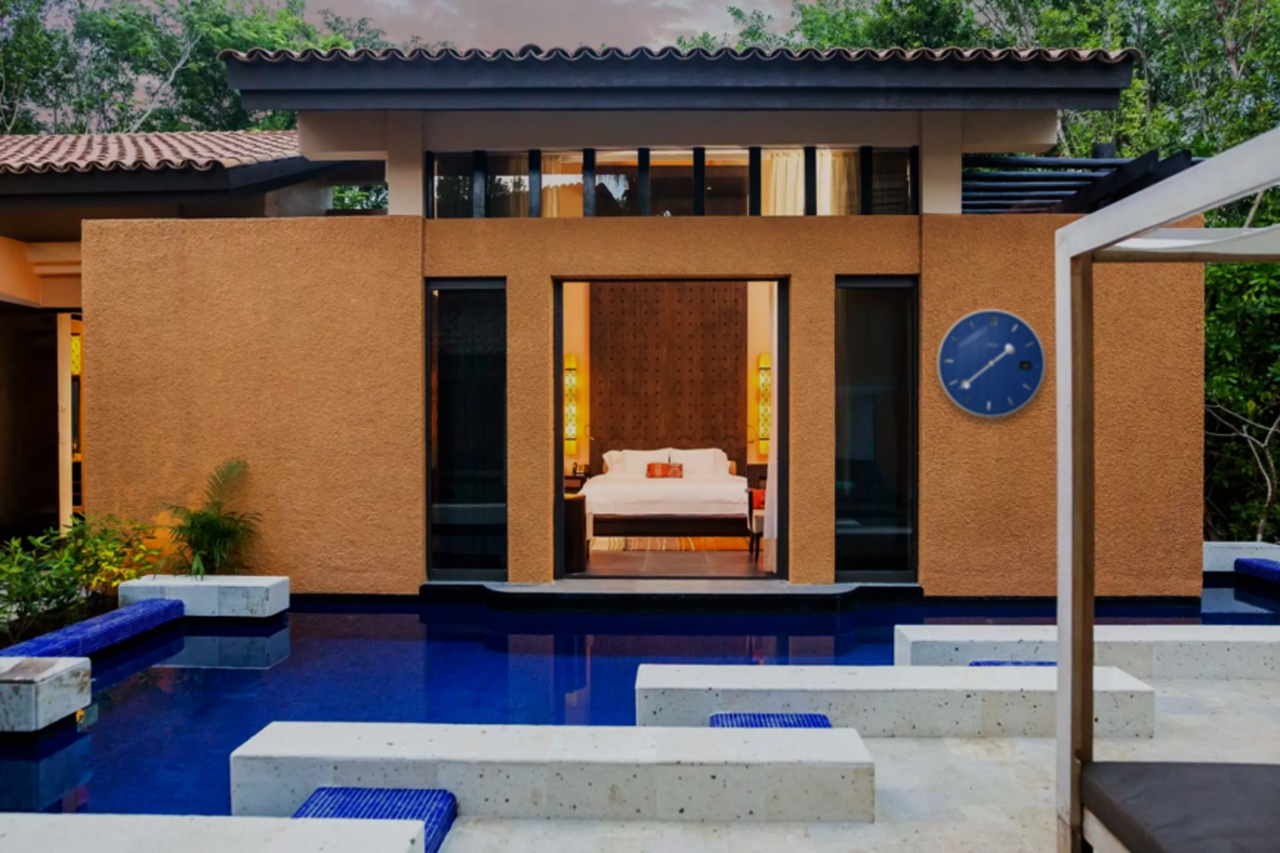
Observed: 1,38
